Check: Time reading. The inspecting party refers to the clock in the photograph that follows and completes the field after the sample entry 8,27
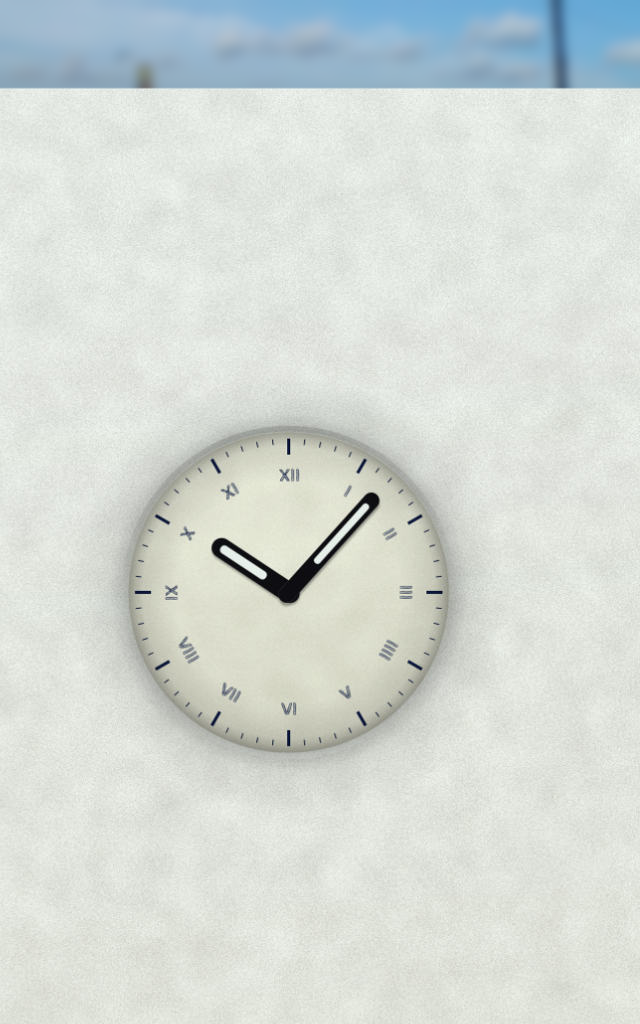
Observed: 10,07
